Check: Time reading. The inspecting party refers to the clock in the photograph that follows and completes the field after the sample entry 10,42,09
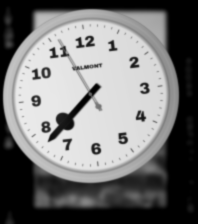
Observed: 7,37,56
